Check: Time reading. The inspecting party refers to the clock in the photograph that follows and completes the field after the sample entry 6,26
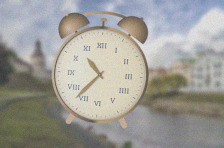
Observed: 10,37
